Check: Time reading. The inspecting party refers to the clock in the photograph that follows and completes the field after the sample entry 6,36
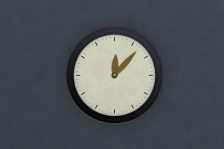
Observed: 12,07
